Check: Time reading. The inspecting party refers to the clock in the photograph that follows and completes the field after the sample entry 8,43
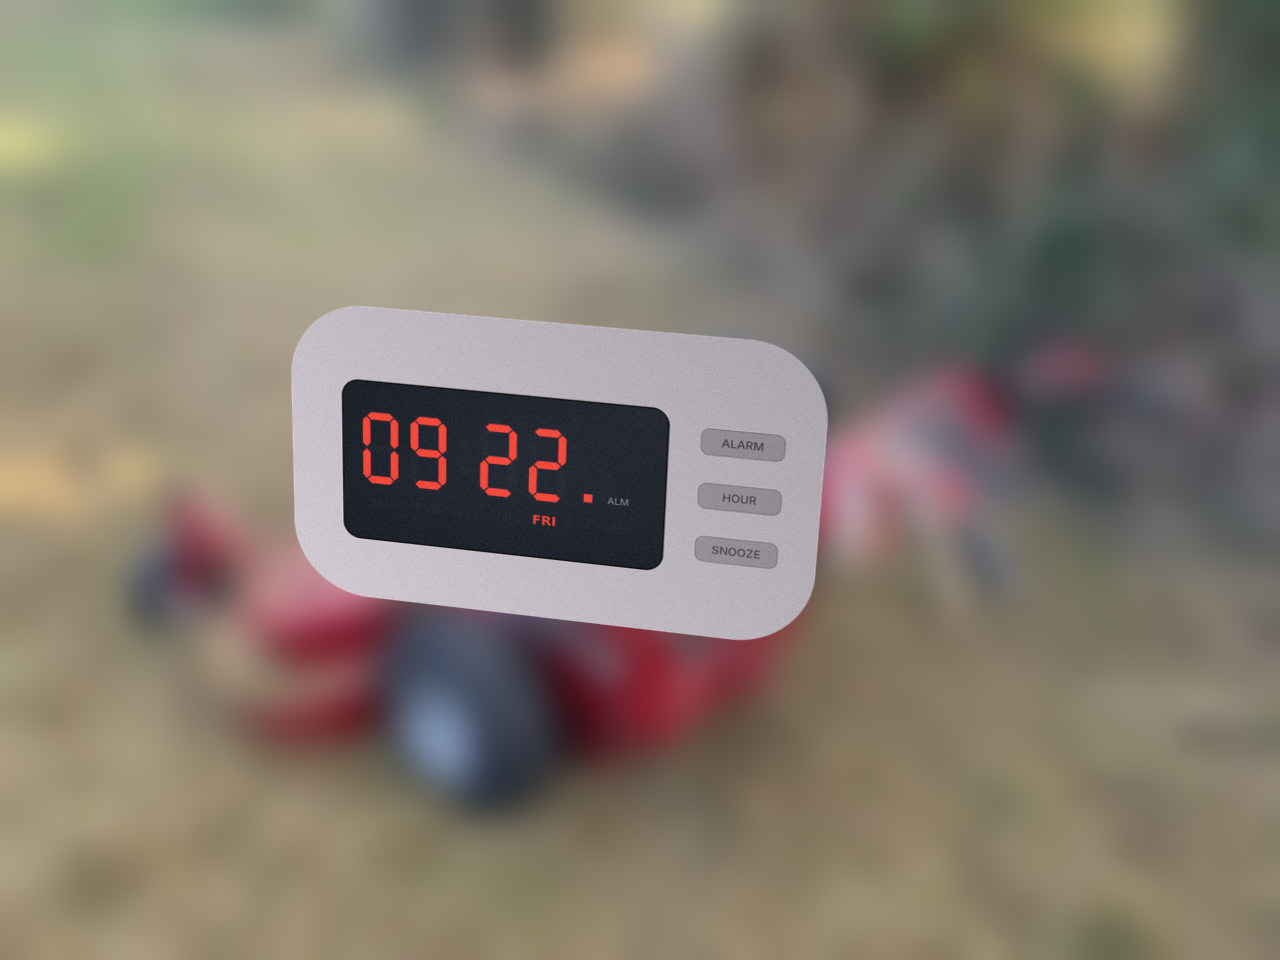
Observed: 9,22
